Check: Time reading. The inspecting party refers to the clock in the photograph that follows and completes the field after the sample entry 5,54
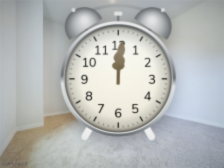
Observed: 12,01
